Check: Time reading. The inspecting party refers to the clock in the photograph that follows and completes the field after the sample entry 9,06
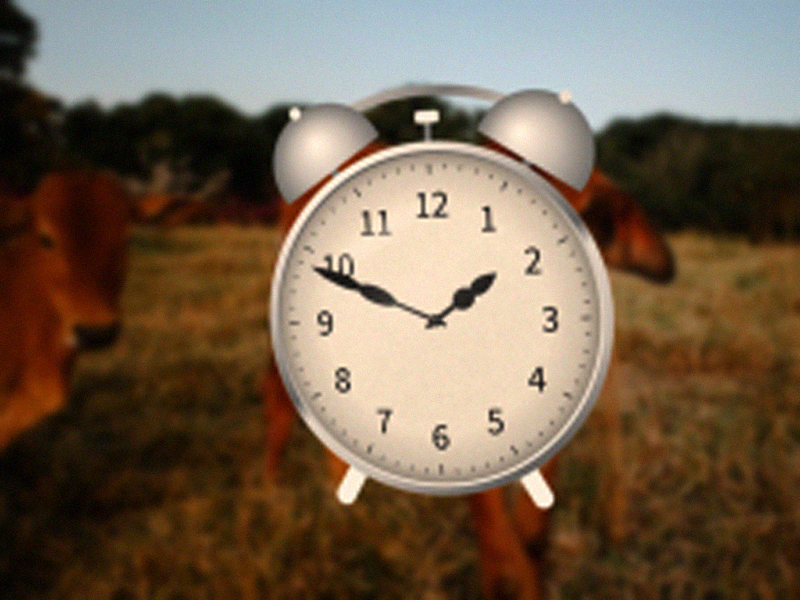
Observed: 1,49
